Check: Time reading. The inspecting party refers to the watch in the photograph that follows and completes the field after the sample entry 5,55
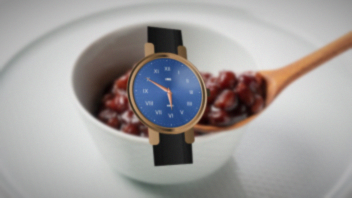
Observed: 5,50
